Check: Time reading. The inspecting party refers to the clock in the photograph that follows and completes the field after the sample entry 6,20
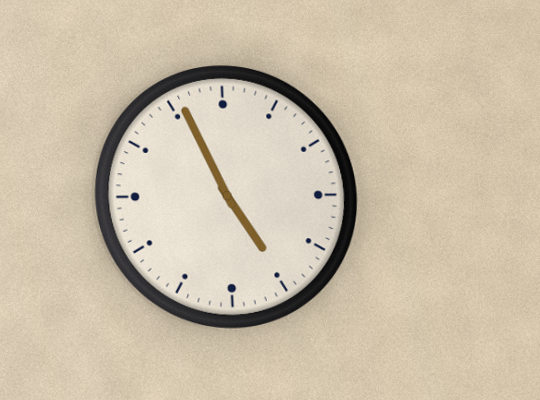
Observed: 4,56
